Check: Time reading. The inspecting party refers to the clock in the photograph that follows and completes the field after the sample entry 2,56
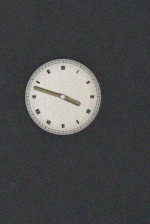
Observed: 3,48
